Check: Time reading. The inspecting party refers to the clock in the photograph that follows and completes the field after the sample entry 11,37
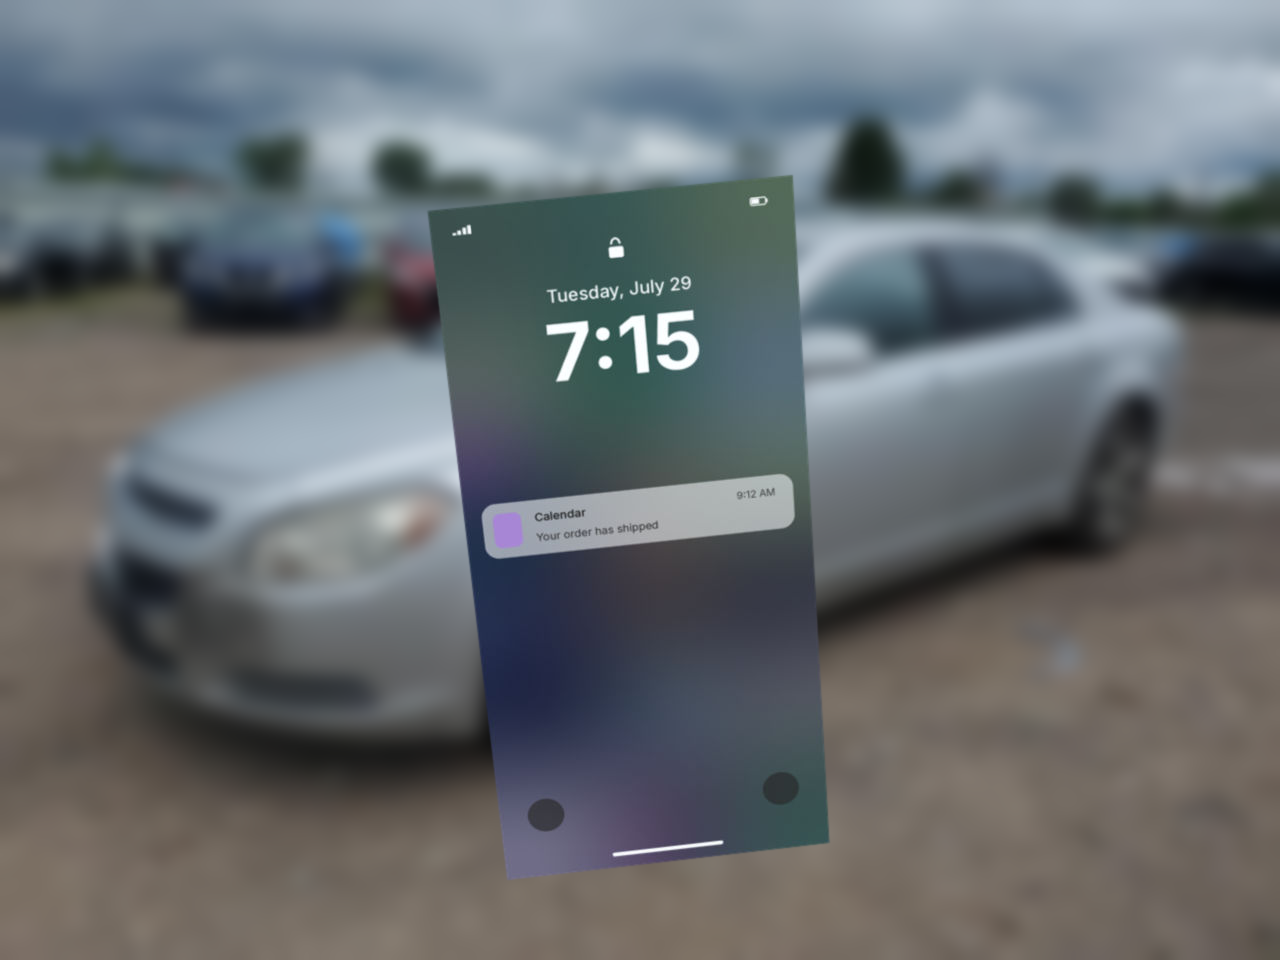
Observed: 7,15
